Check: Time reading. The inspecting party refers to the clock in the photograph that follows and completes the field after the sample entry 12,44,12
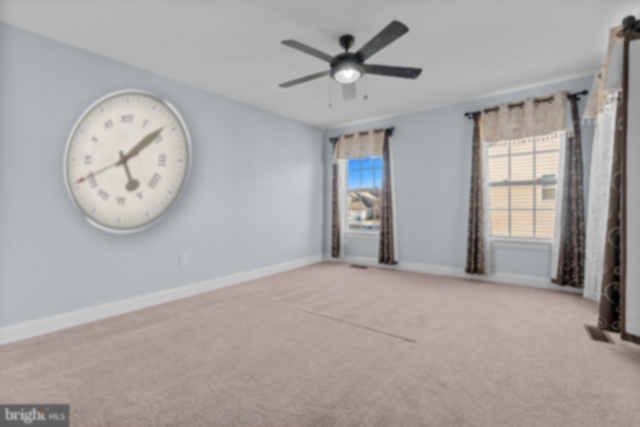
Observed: 5,08,41
